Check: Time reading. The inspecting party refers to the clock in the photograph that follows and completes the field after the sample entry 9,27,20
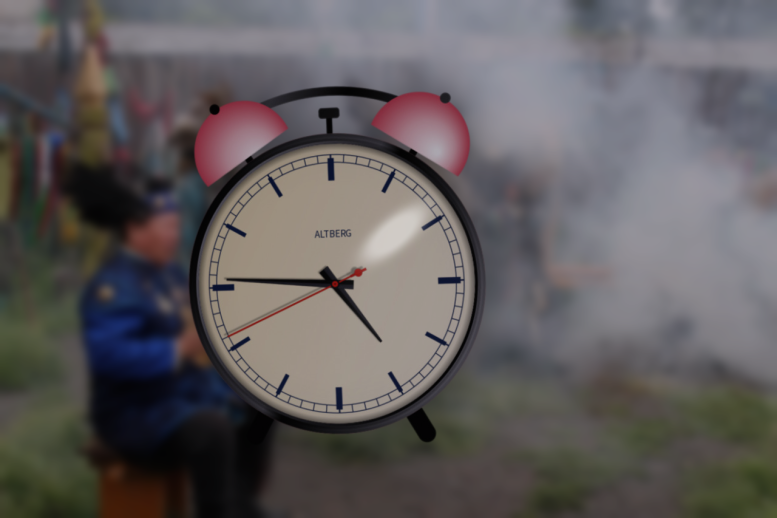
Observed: 4,45,41
